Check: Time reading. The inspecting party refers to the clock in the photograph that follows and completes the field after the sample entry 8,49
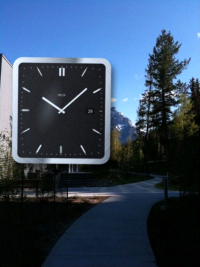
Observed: 10,08
